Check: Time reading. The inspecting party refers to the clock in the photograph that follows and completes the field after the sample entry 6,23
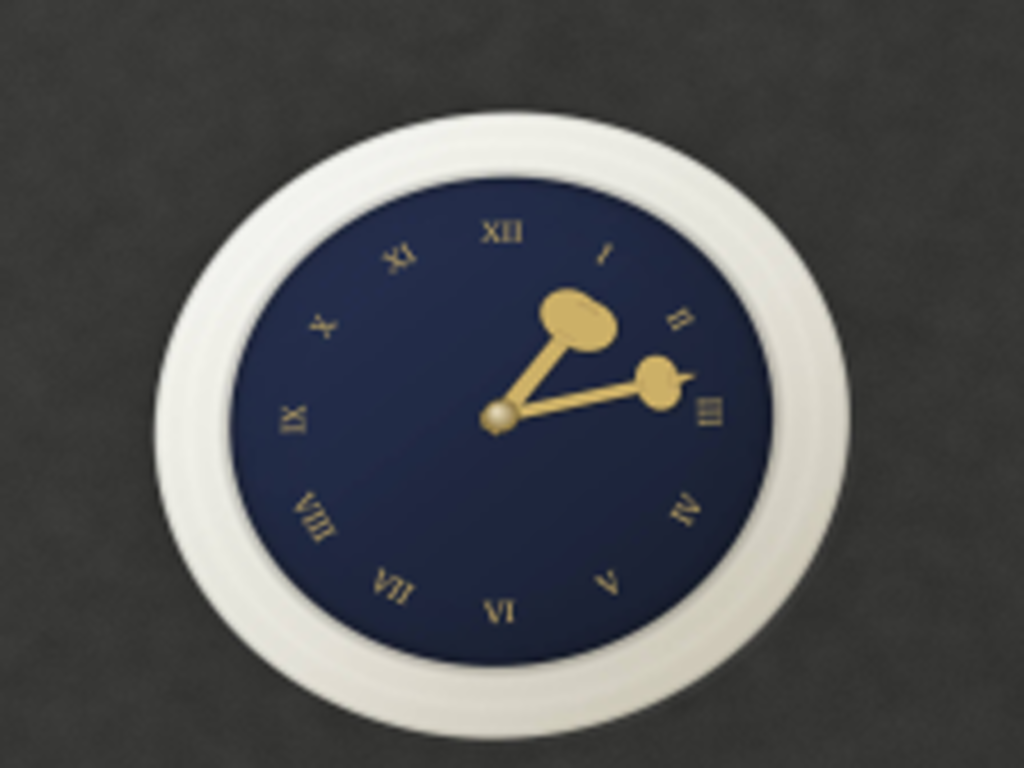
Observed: 1,13
